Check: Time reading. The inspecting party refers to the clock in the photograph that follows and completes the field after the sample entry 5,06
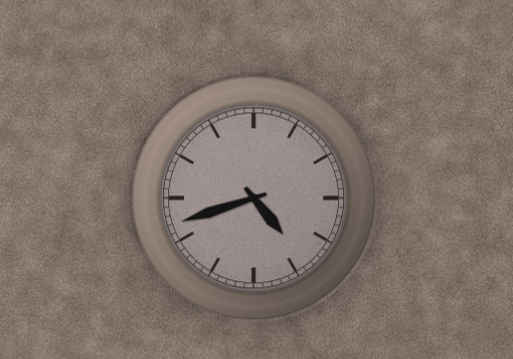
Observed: 4,42
